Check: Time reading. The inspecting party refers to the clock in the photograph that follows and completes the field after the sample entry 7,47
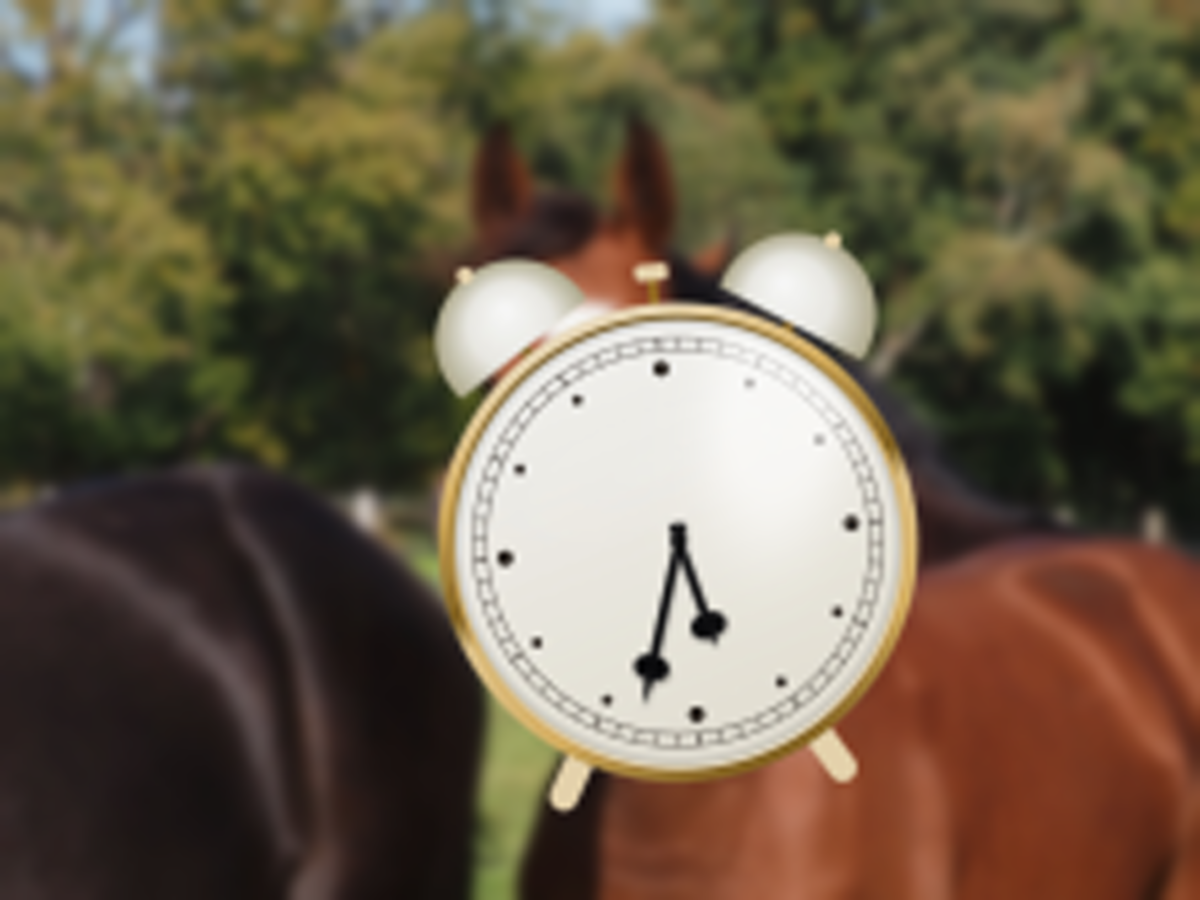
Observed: 5,33
